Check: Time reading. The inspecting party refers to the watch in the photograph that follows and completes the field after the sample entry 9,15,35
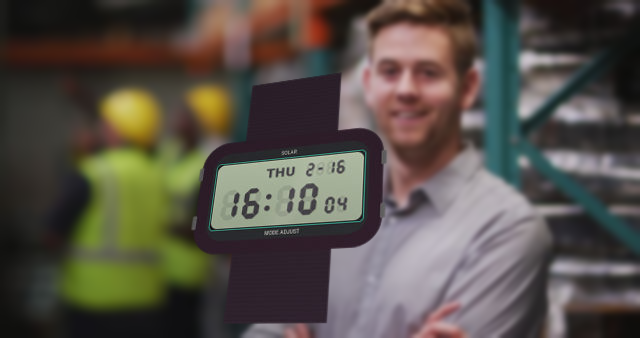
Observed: 16,10,04
